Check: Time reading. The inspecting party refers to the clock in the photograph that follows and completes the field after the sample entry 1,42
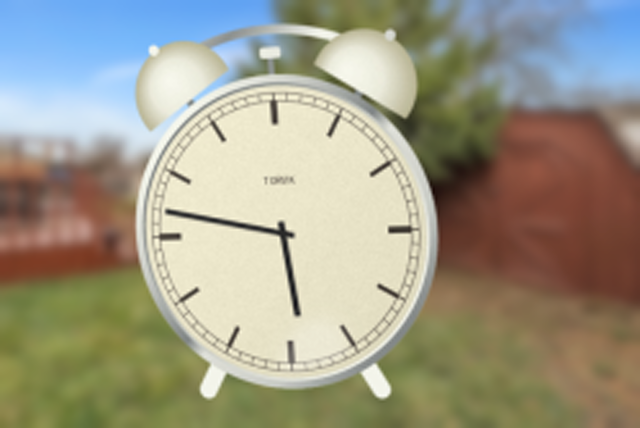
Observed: 5,47
